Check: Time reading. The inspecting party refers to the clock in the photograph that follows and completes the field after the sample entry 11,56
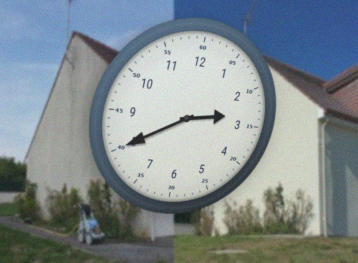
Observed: 2,40
